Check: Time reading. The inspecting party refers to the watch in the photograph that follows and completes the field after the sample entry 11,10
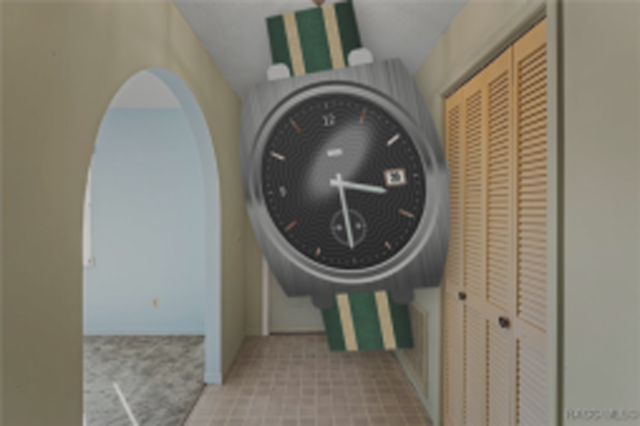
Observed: 3,30
